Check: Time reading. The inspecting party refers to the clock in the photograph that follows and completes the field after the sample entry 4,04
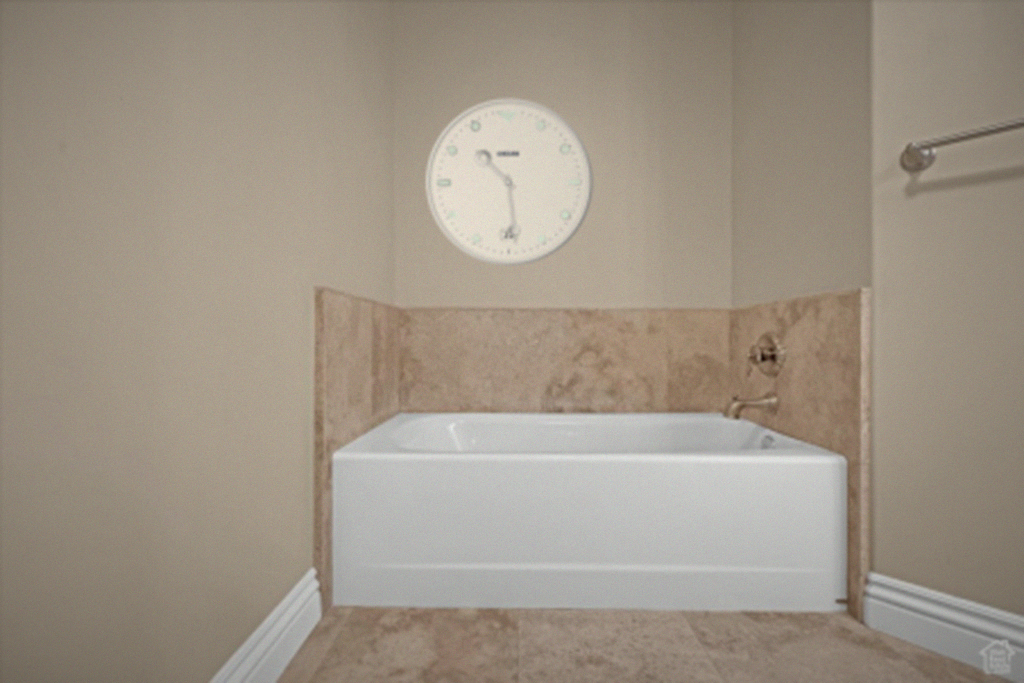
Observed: 10,29
